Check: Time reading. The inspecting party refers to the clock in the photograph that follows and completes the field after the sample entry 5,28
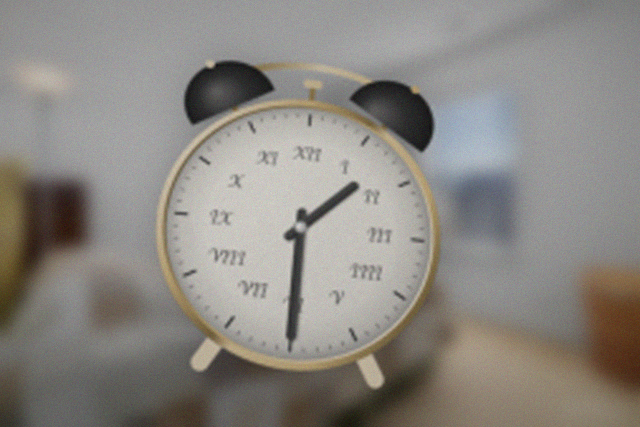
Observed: 1,30
